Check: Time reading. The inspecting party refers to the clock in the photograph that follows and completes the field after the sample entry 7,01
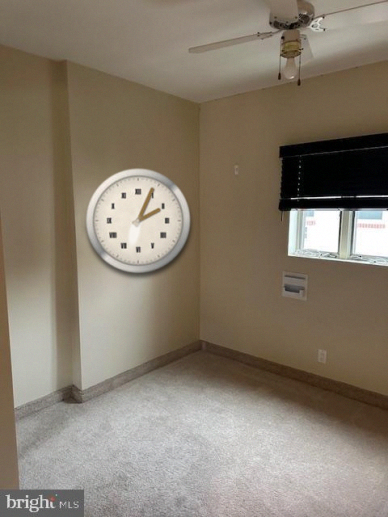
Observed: 2,04
